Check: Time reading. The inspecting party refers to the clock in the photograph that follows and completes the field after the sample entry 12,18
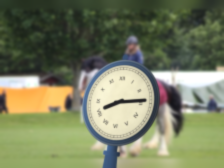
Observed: 8,14
